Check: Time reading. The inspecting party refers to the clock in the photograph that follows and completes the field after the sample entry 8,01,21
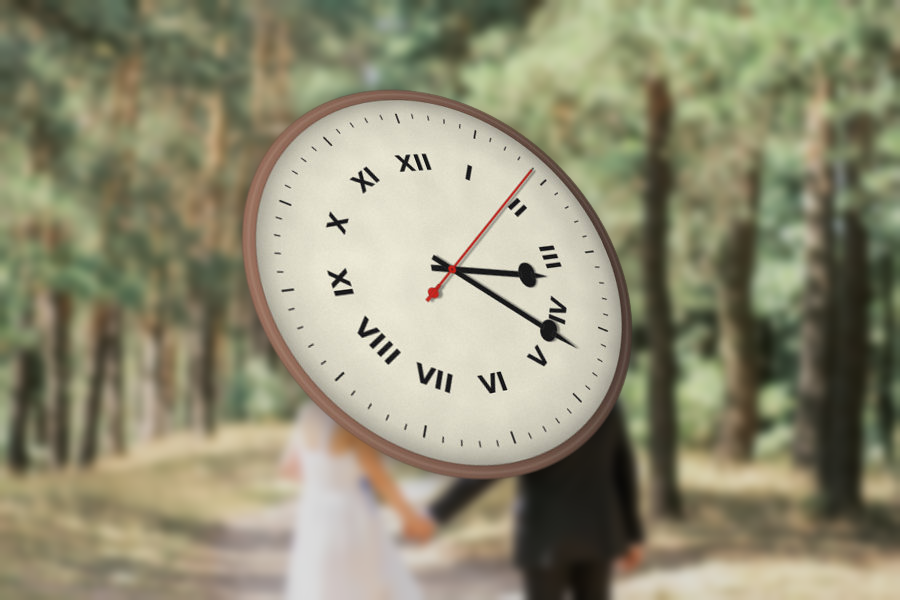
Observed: 3,22,09
